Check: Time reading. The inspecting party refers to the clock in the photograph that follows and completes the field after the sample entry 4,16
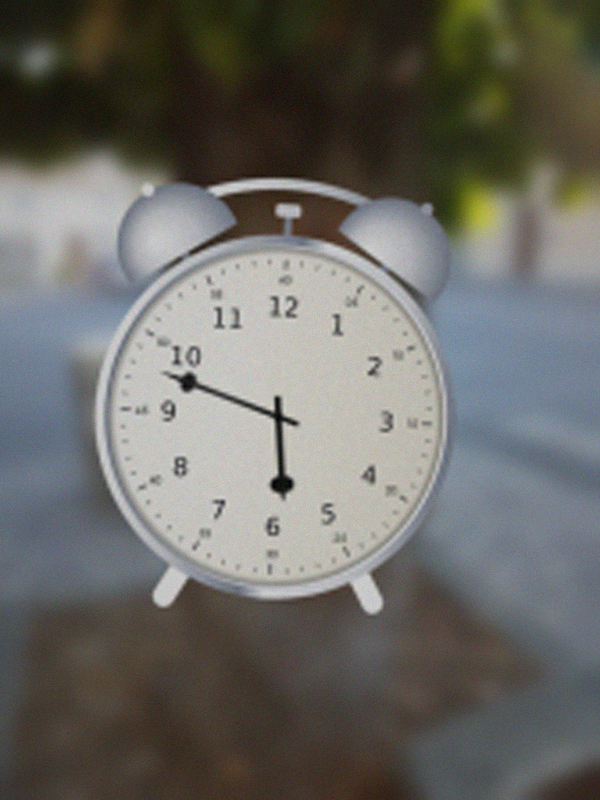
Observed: 5,48
